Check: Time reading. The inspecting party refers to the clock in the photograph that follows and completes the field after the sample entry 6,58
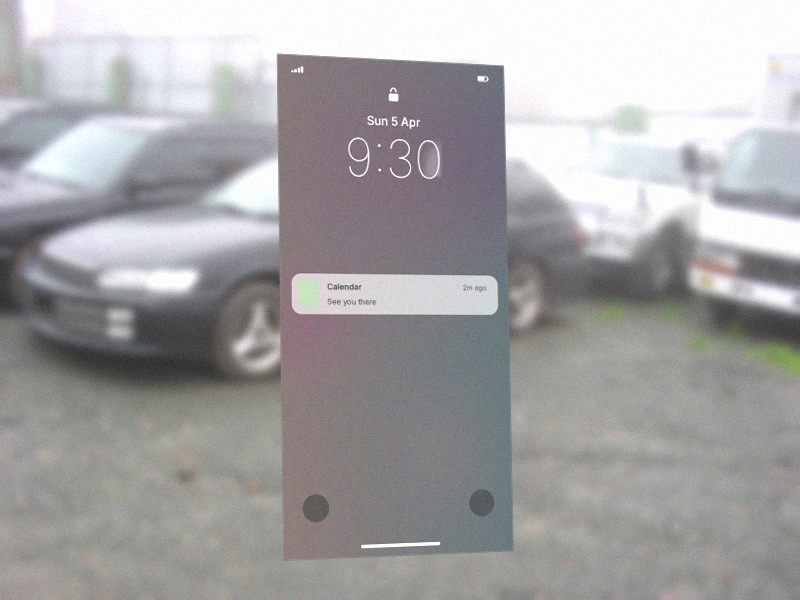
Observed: 9,30
